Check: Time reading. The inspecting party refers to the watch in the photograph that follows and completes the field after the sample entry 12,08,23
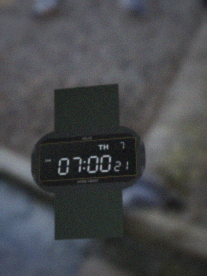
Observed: 7,00,21
